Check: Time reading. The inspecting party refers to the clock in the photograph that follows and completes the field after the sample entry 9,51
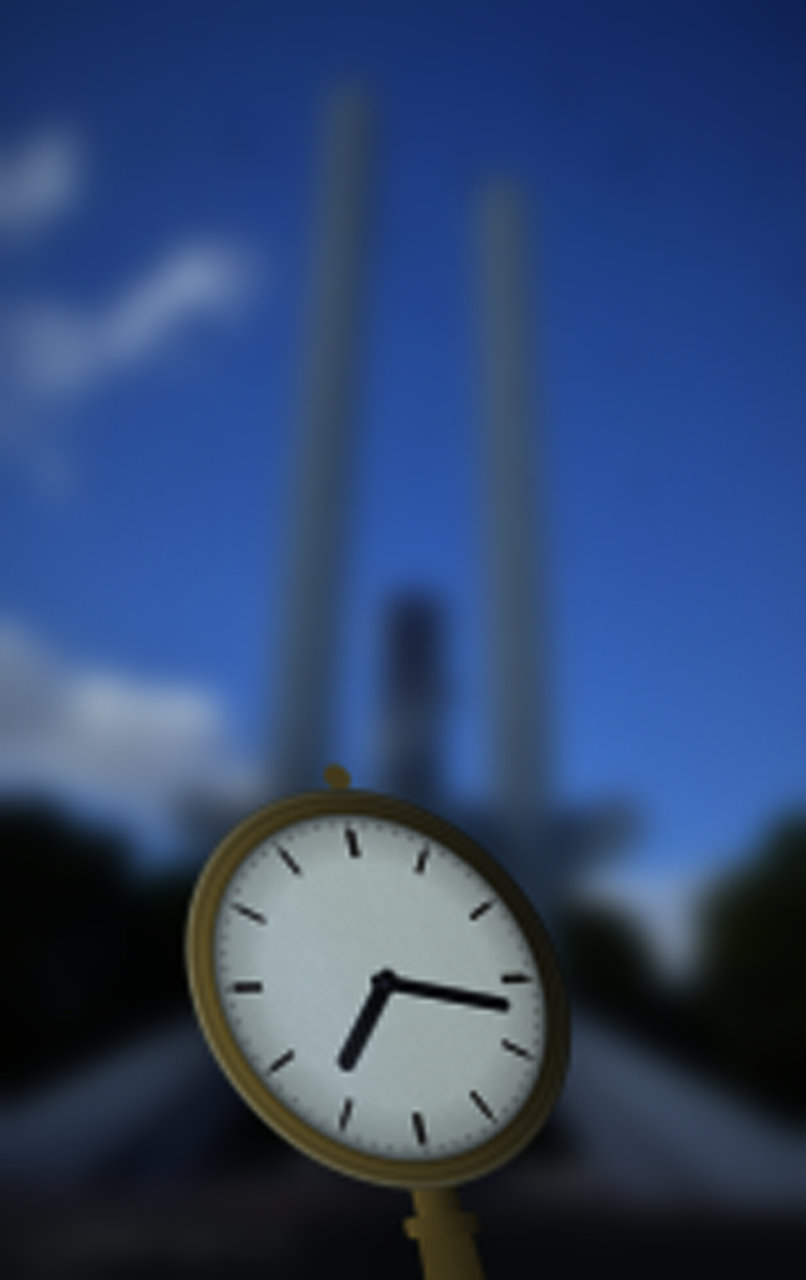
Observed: 7,17
